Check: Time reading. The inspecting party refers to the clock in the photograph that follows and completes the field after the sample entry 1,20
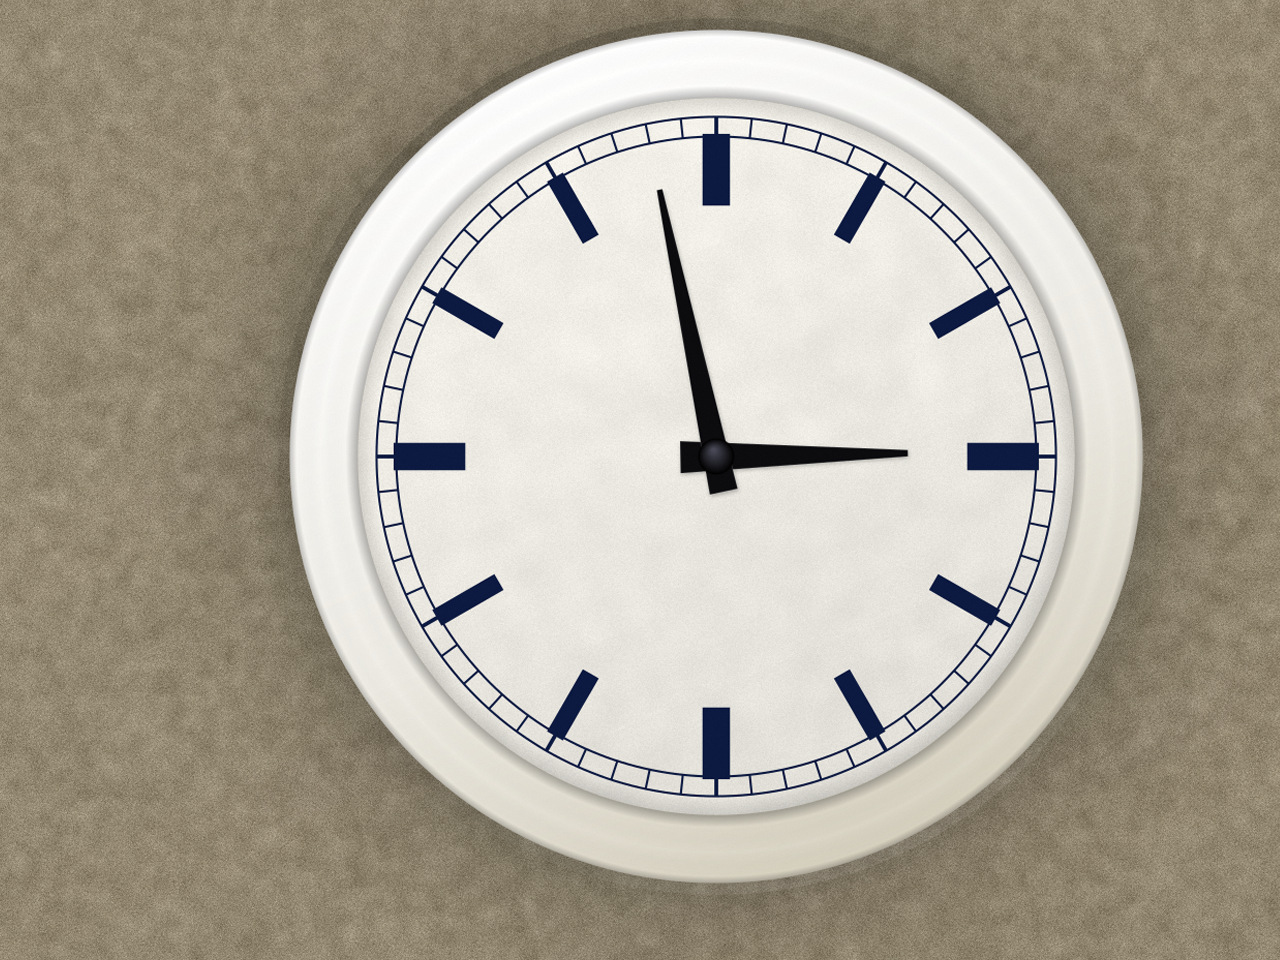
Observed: 2,58
